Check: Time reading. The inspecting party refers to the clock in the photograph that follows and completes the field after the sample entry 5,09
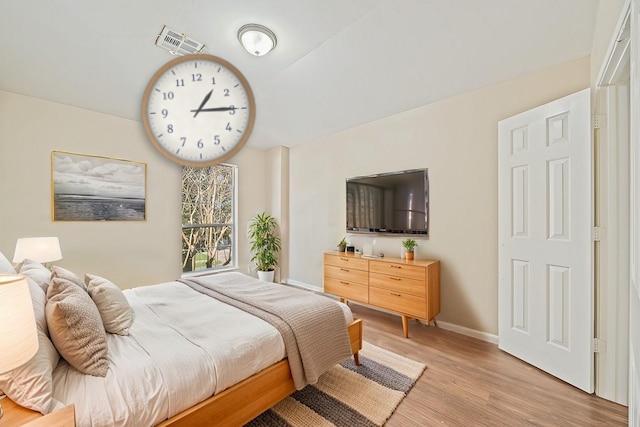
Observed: 1,15
